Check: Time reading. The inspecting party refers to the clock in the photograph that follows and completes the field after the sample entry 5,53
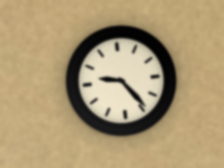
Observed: 9,24
